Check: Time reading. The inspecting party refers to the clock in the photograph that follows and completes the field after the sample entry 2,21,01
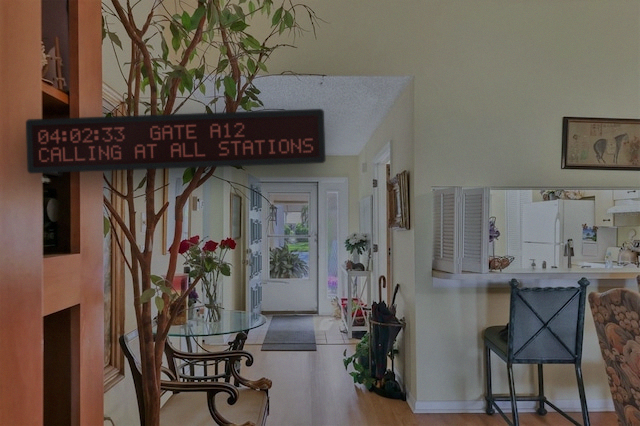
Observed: 4,02,33
